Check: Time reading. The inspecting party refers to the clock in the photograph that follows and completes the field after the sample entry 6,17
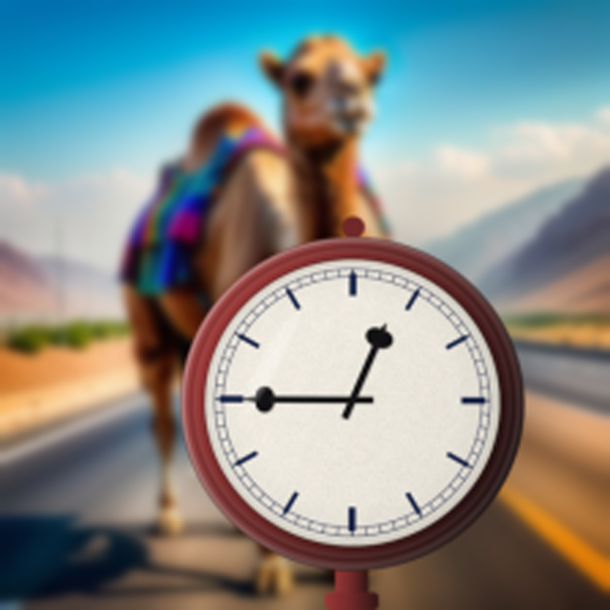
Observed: 12,45
